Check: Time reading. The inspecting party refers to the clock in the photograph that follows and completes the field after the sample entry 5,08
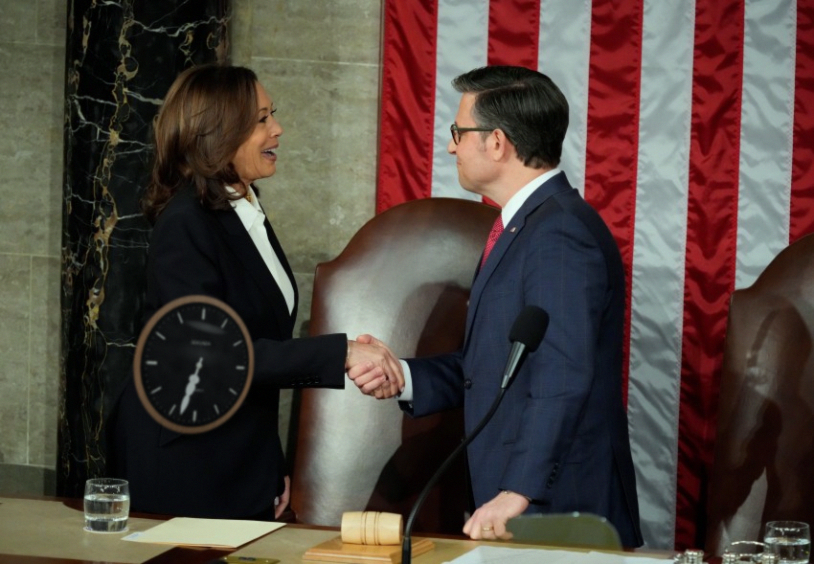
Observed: 6,33
